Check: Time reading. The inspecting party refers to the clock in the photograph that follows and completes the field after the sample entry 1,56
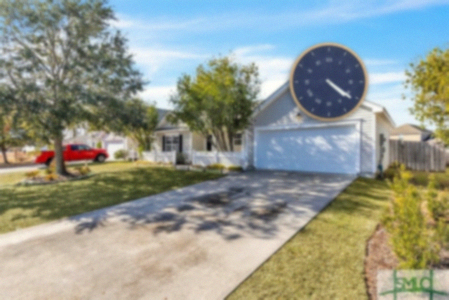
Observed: 4,21
